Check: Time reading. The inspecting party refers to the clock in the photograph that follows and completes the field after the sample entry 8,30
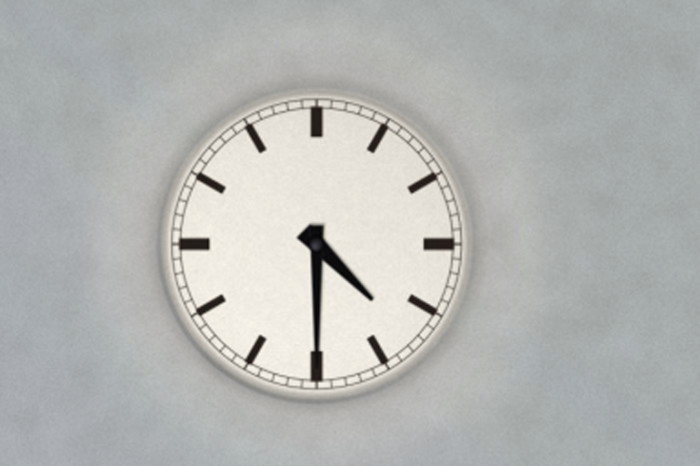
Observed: 4,30
